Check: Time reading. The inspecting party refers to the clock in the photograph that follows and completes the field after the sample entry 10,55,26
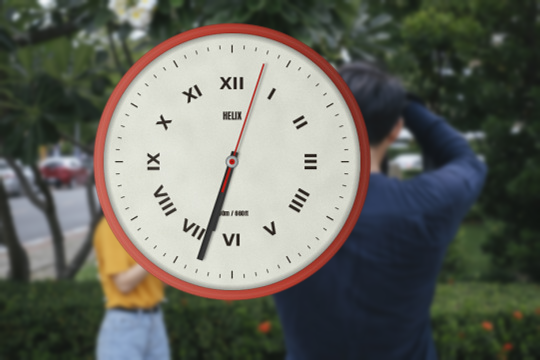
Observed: 6,33,03
